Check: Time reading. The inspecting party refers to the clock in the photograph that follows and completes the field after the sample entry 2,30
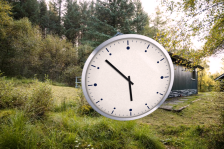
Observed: 5,53
